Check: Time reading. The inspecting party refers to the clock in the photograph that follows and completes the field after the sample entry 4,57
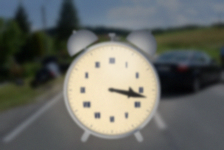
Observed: 3,17
